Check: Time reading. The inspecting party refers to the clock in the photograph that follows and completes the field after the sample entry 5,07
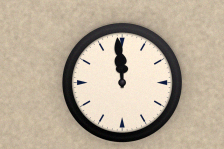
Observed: 11,59
